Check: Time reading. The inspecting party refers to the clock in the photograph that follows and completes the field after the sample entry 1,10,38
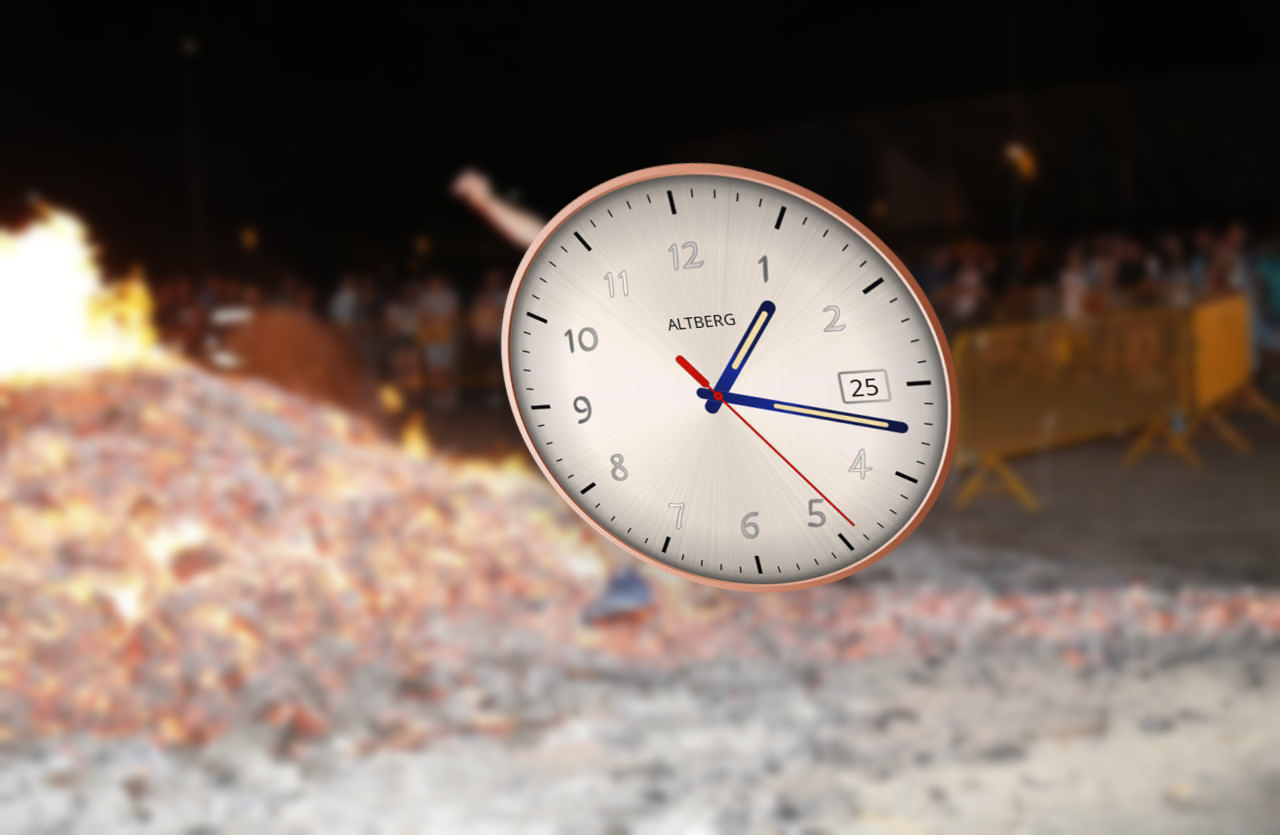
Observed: 1,17,24
